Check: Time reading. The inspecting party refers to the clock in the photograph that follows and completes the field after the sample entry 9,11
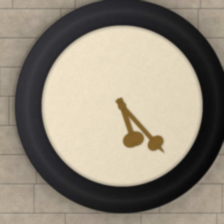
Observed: 5,23
